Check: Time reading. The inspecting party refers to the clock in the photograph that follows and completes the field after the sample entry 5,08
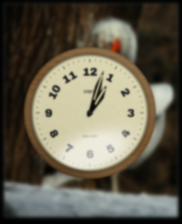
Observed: 1,03
